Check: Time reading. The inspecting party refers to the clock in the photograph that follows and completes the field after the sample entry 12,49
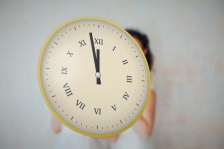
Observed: 11,58
